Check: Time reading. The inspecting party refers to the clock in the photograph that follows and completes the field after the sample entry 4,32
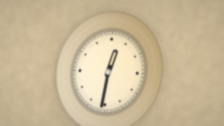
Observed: 12,31
